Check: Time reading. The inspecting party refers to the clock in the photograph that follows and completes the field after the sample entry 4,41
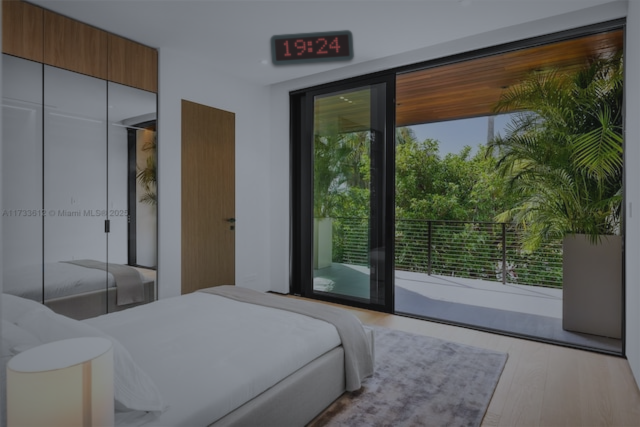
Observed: 19,24
